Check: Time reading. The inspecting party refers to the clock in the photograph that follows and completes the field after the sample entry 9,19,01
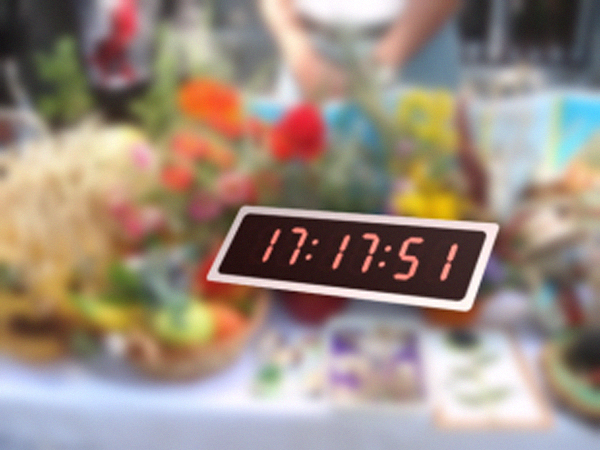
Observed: 17,17,51
